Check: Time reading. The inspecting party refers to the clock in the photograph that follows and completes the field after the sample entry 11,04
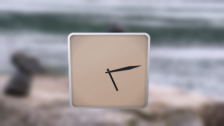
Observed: 5,13
